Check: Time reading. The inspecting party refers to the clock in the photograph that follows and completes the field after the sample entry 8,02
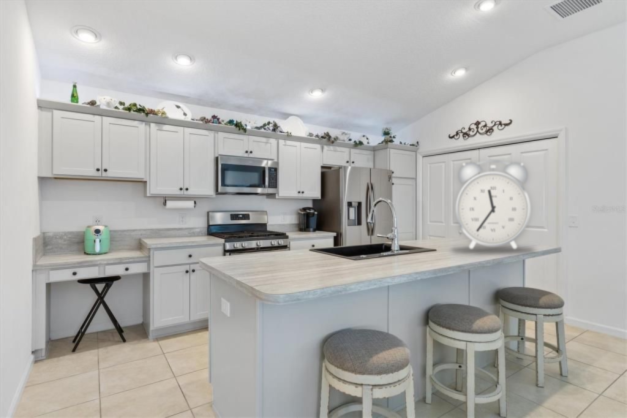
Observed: 11,36
